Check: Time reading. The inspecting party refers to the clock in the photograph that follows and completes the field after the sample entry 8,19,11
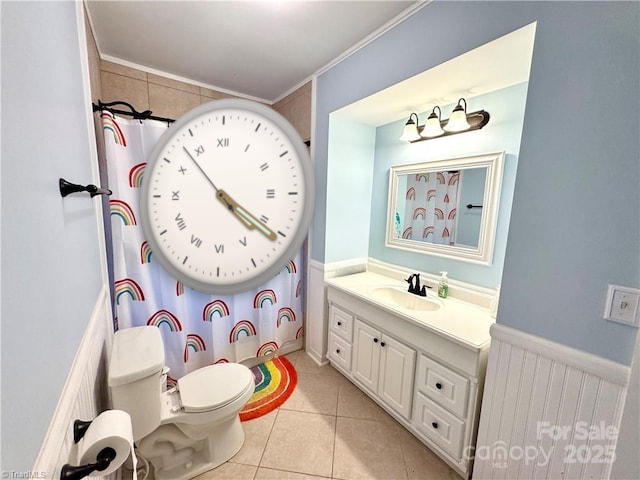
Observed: 4,20,53
